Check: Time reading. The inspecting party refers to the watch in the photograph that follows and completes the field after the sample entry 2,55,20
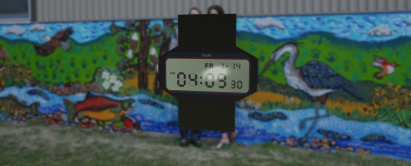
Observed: 4,09,30
